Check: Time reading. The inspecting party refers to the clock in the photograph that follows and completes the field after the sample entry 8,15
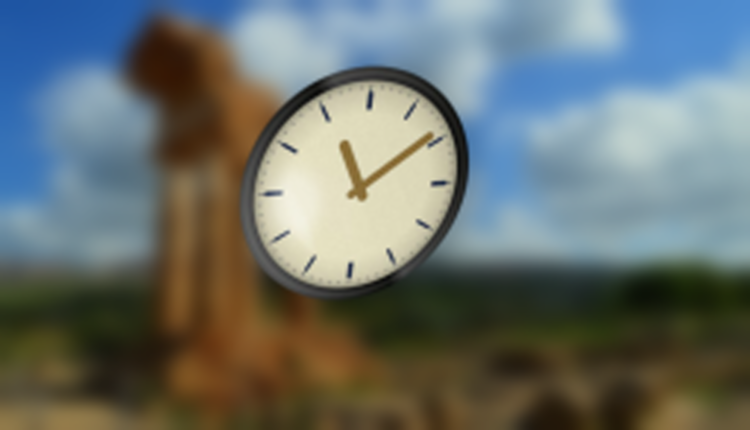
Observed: 11,09
